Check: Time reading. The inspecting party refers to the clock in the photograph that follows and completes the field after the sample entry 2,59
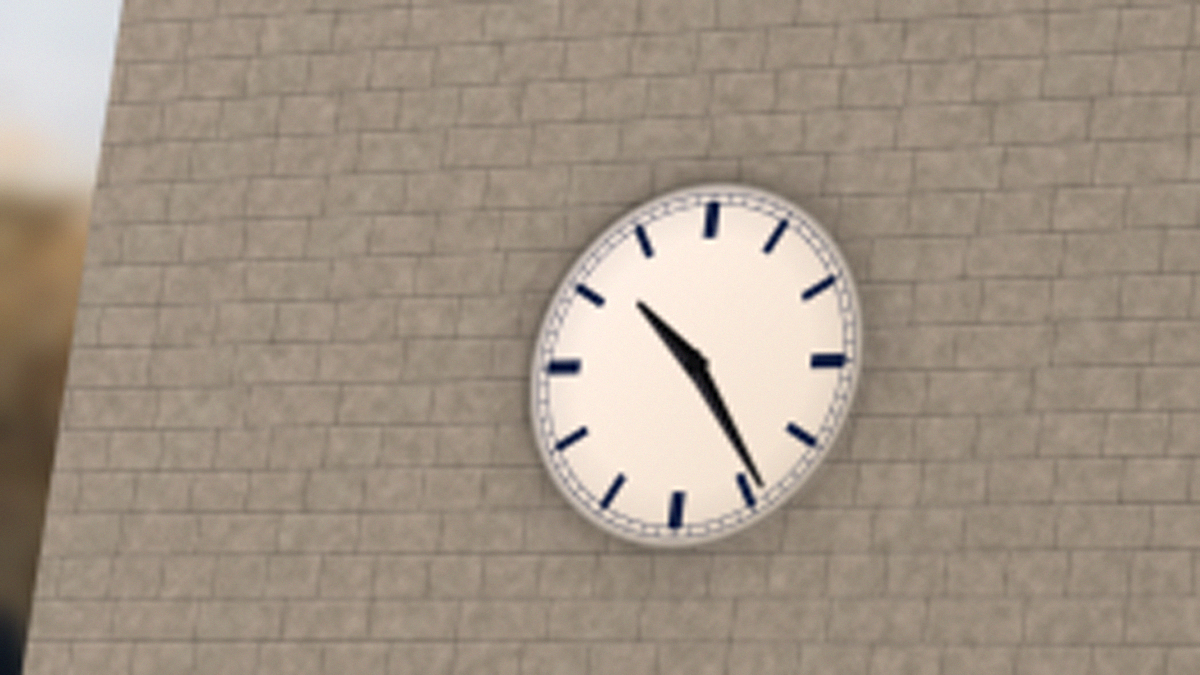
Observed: 10,24
